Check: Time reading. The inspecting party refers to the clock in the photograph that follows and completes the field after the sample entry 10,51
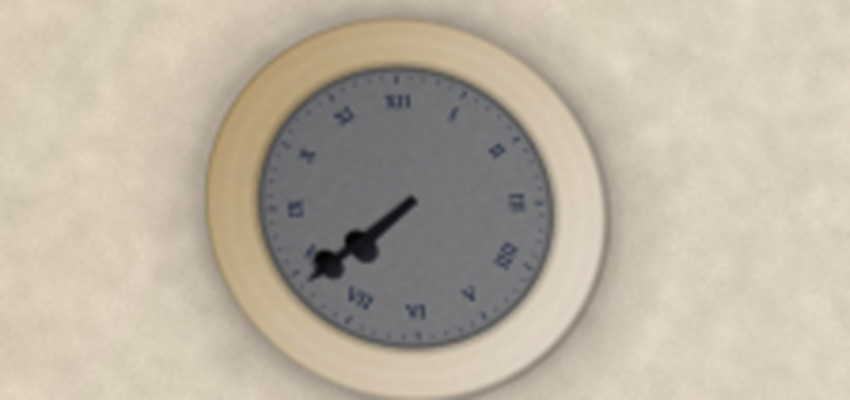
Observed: 7,39
